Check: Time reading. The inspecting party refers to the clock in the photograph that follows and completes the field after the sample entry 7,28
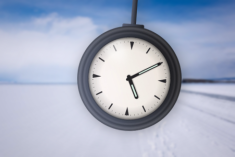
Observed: 5,10
